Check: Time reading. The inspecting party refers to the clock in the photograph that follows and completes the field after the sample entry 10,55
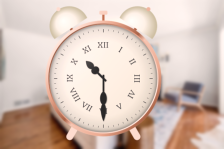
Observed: 10,30
